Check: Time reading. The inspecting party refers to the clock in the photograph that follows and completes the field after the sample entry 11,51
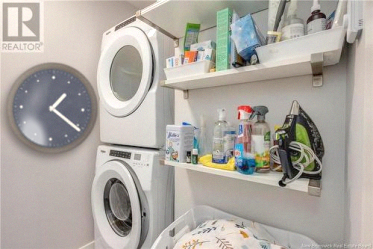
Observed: 1,21
